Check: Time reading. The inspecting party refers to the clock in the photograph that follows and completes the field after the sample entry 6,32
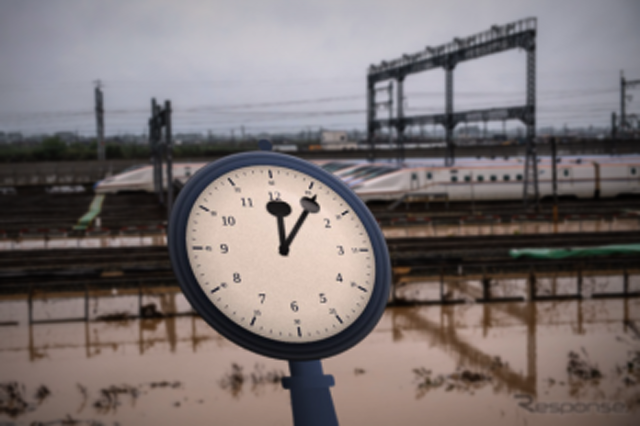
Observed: 12,06
